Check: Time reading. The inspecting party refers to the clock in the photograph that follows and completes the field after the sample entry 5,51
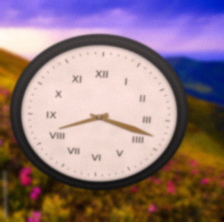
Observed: 8,18
